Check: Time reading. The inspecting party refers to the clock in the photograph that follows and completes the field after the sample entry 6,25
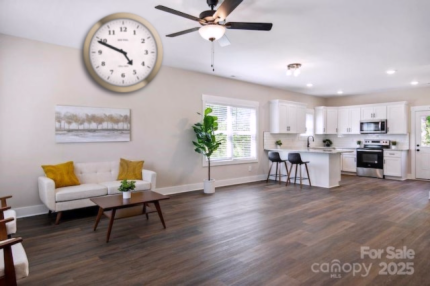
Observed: 4,49
